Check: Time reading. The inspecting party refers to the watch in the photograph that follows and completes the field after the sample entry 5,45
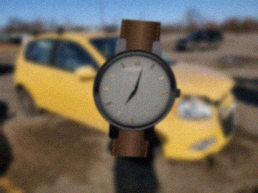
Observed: 7,02
